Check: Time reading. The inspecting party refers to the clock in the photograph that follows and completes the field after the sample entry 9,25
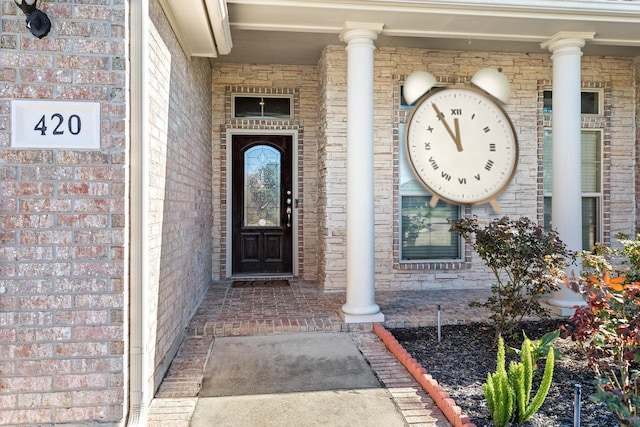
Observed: 11,55
